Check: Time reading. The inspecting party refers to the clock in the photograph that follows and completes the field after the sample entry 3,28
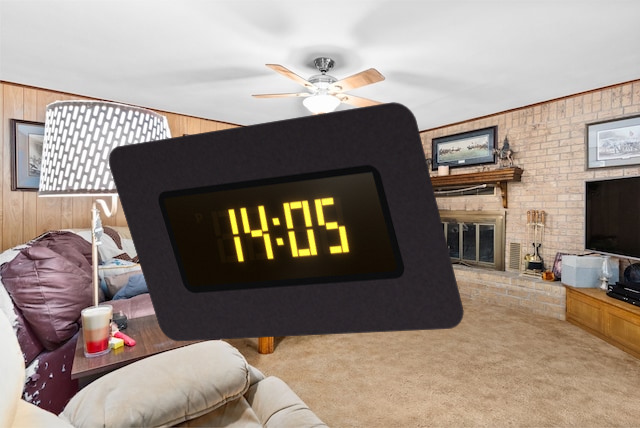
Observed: 14,05
